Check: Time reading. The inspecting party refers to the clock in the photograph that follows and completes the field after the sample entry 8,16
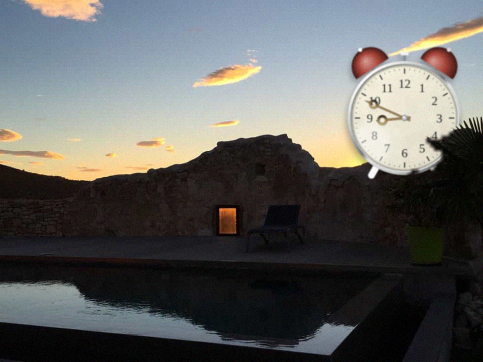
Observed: 8,49
